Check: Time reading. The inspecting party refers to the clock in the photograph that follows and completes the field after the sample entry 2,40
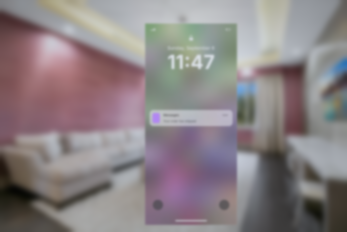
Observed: 11,47
